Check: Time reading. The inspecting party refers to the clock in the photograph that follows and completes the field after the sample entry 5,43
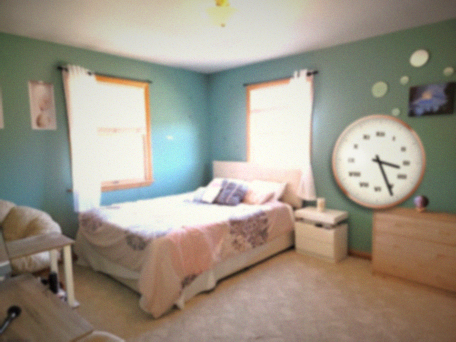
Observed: 3,26
